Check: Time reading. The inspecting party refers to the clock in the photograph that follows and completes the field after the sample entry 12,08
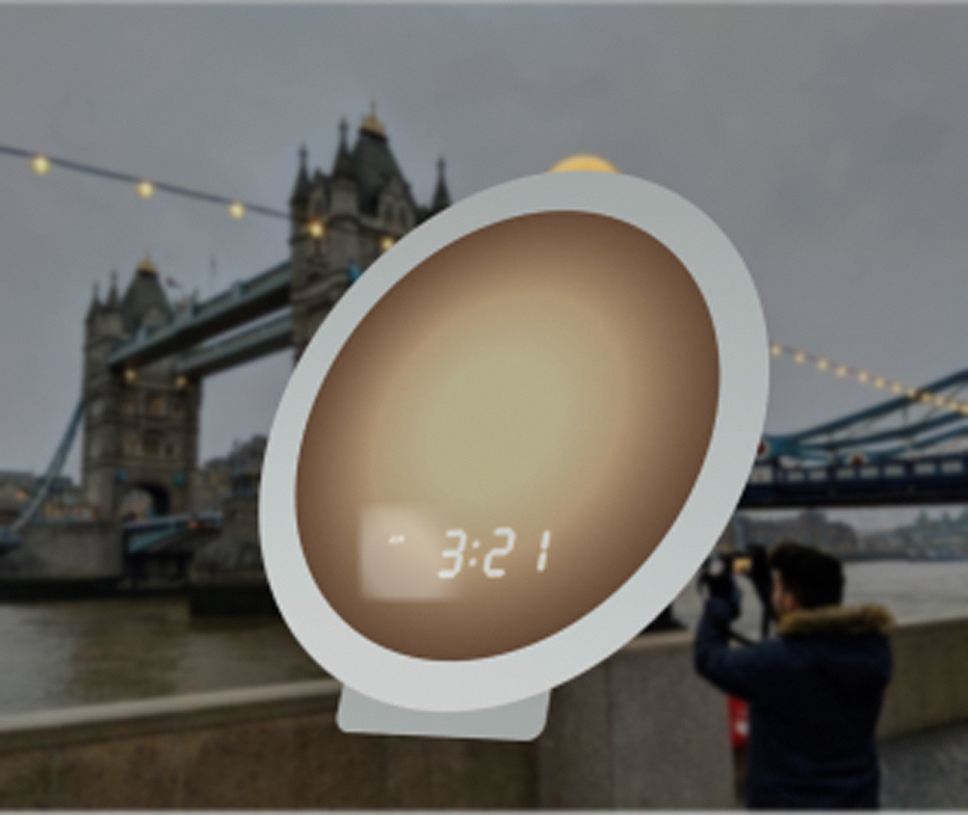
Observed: 3,21
